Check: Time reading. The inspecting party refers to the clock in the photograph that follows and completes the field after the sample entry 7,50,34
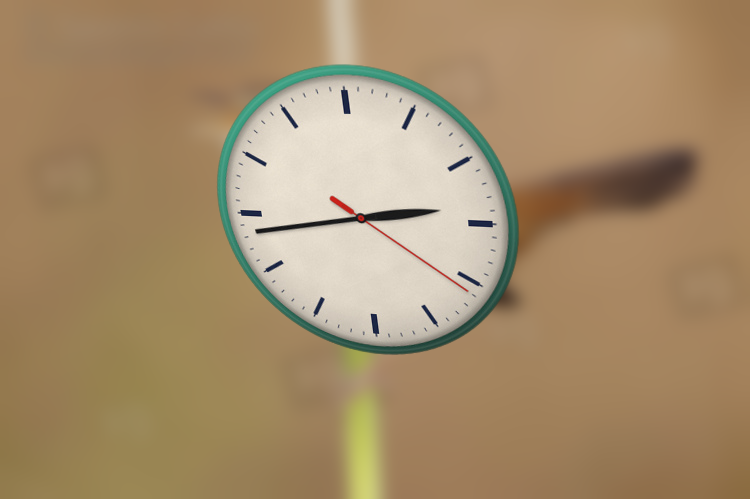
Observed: 2,43,21
